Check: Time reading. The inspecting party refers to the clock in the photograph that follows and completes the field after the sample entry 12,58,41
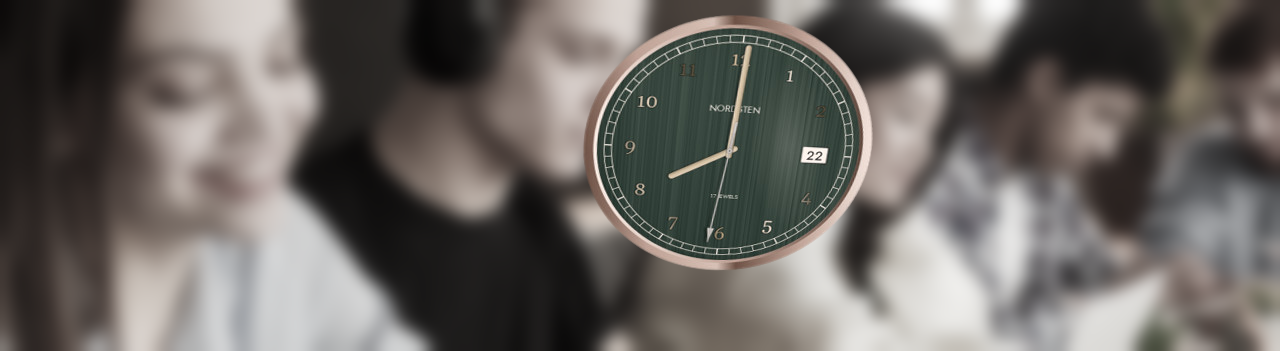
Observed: 8,00,31
